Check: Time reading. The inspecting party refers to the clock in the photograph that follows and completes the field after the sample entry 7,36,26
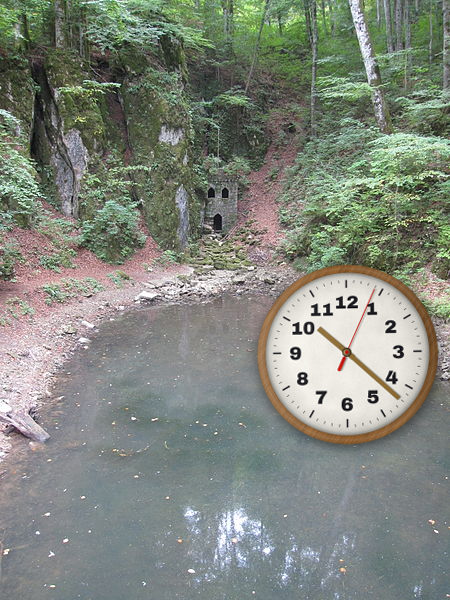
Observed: 10,22,04
